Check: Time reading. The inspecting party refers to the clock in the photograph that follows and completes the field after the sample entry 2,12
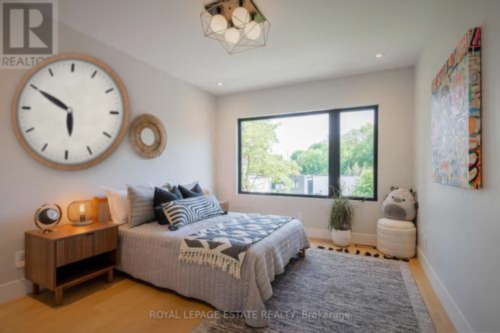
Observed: 5,50
